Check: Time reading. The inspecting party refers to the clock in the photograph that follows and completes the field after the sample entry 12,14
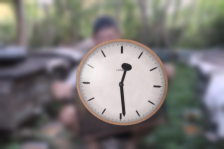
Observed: 12,29
